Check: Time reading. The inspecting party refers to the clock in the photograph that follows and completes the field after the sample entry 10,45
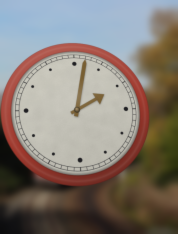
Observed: 2,02
